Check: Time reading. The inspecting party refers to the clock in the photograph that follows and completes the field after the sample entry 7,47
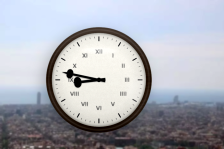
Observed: 8,47
